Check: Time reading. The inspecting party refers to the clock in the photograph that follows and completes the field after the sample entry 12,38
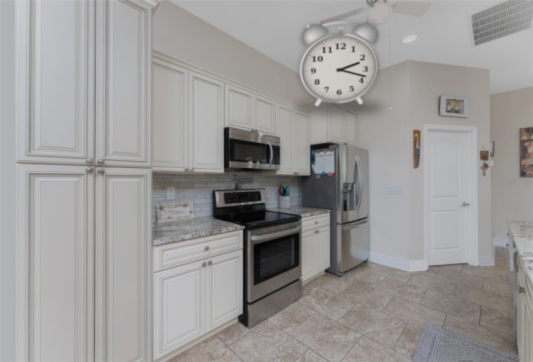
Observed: 2,18
